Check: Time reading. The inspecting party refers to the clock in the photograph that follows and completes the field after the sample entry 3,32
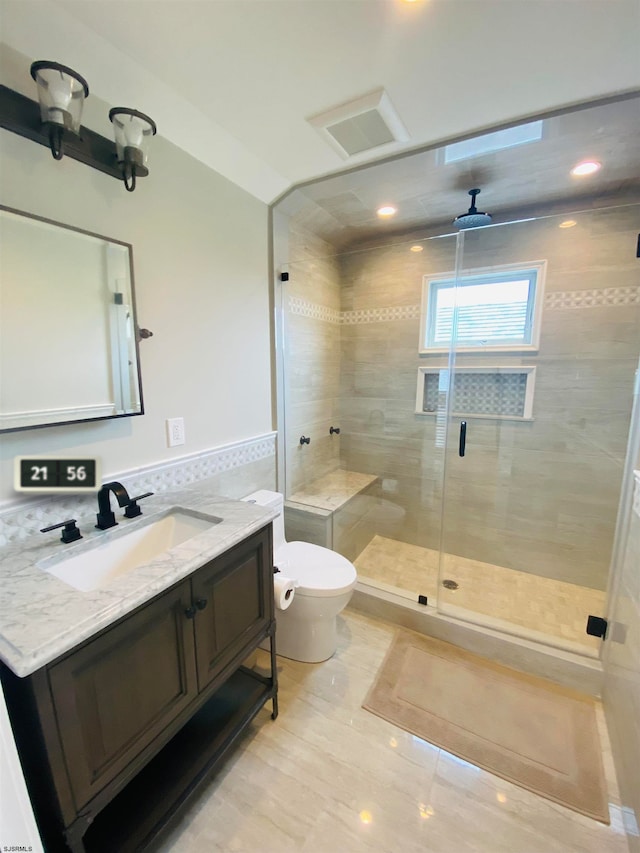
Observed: 21,56
